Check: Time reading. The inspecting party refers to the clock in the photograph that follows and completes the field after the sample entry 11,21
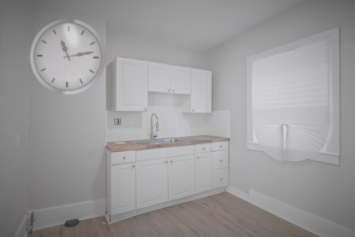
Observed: 11,13
